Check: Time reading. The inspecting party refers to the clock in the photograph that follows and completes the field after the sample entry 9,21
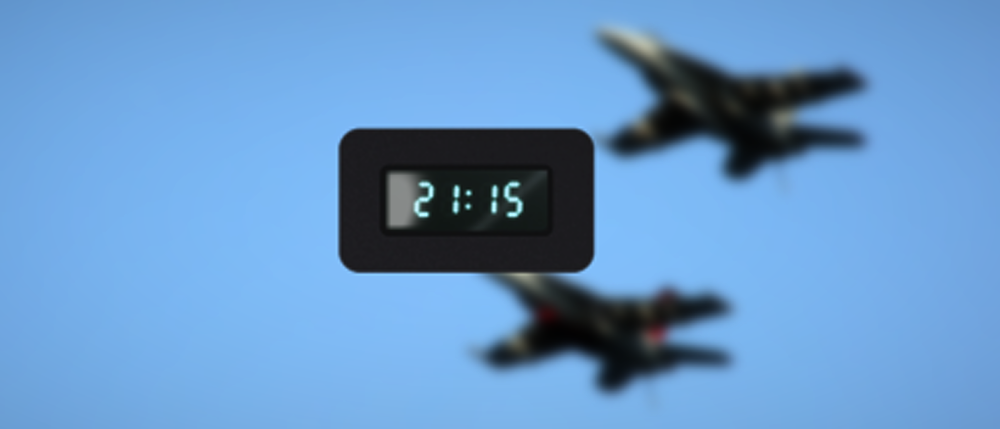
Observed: 21,15
